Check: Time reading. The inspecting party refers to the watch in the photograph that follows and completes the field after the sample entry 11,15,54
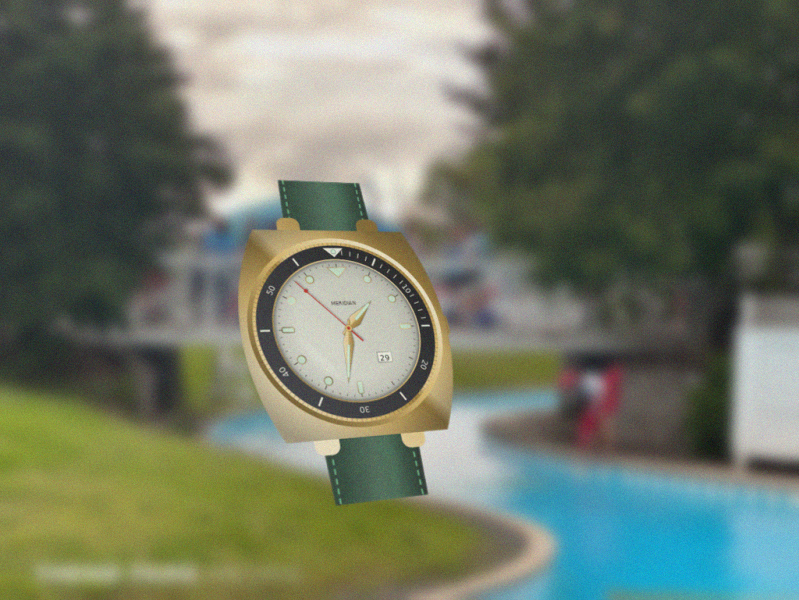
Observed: 1,31,53
